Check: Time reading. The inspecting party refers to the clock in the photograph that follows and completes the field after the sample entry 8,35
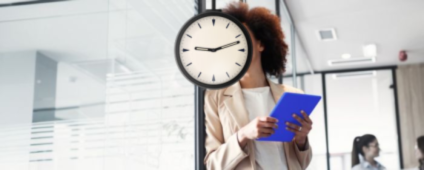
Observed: 9,12
